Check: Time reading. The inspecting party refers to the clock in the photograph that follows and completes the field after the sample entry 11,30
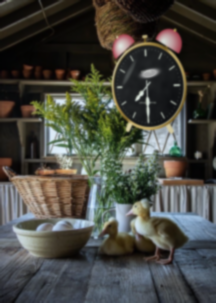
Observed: 7,30
